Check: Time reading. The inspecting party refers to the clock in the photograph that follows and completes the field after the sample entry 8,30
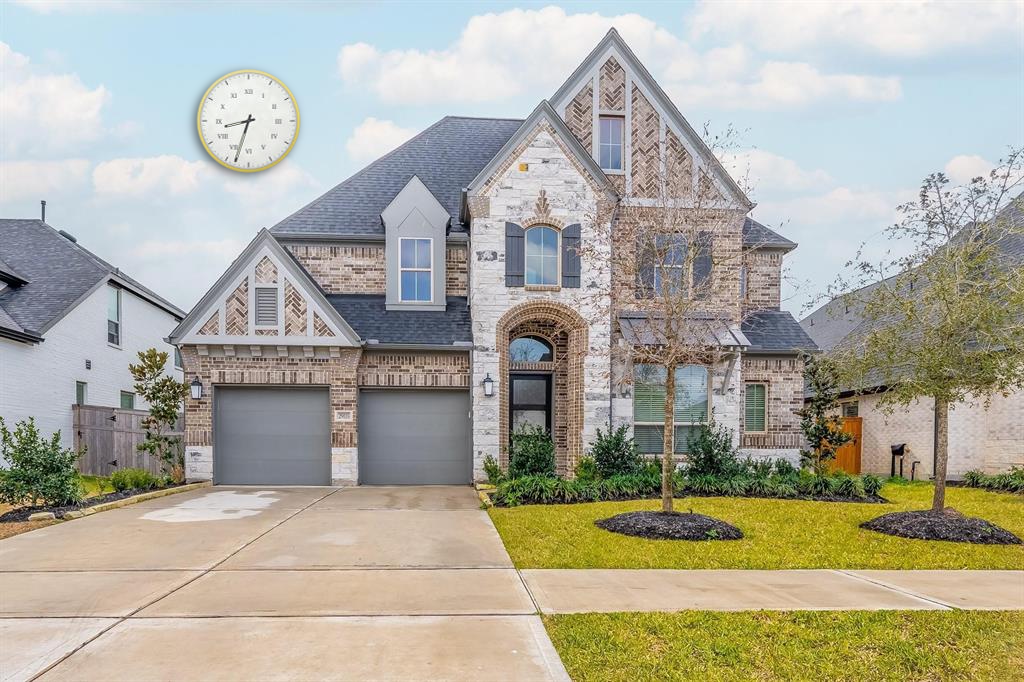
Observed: 8,33
